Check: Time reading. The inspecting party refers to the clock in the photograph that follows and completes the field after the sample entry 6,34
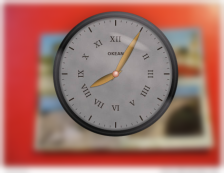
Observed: 8,05
